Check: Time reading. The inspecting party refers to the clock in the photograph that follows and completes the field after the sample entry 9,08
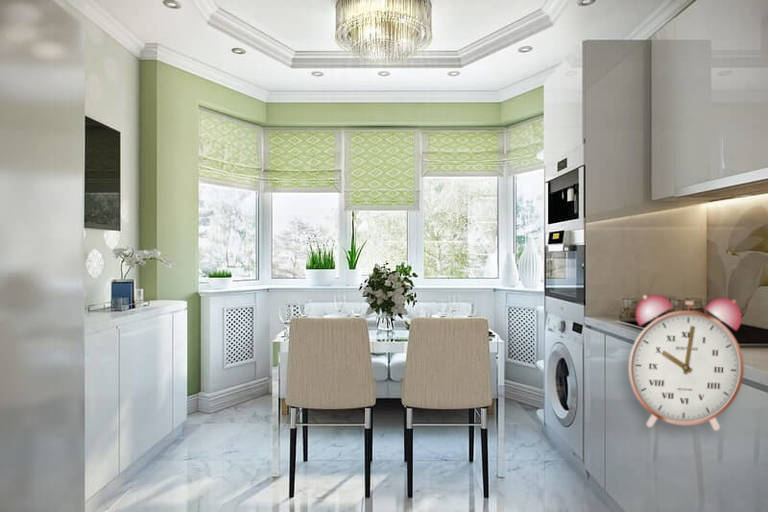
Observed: 10,01
